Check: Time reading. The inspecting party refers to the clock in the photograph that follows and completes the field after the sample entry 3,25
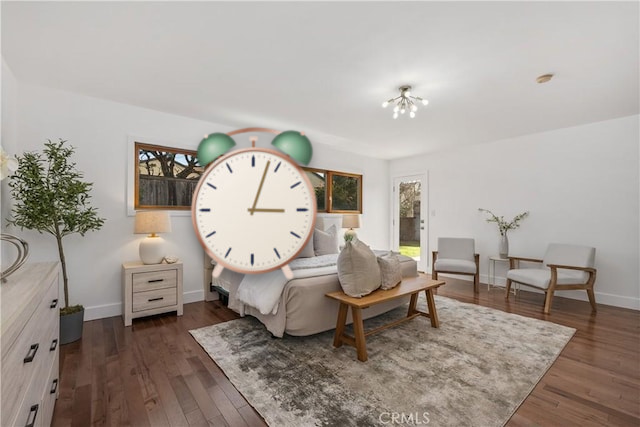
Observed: 3,03
